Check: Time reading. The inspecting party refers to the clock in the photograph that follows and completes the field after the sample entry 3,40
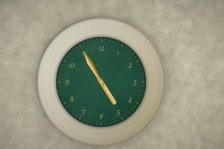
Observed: 4,55
